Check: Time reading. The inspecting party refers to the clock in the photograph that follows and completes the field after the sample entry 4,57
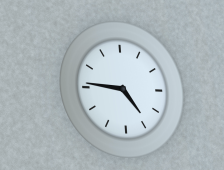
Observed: 4,46
